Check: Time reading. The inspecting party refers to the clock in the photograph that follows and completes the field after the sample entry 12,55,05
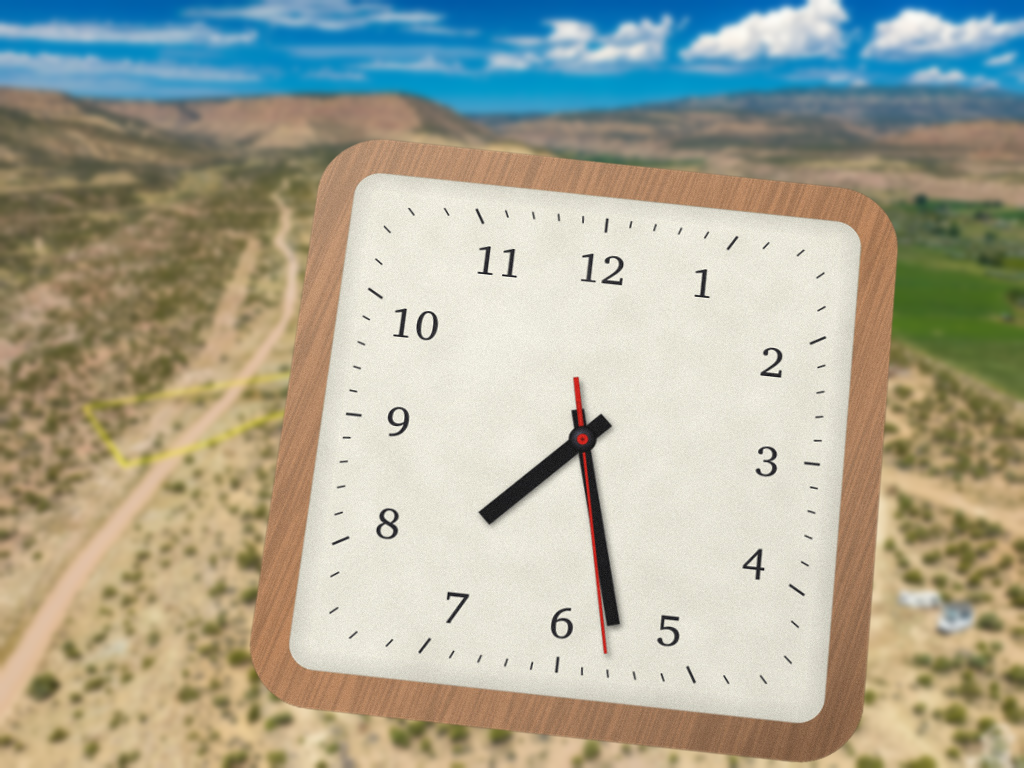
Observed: 7,27,28
